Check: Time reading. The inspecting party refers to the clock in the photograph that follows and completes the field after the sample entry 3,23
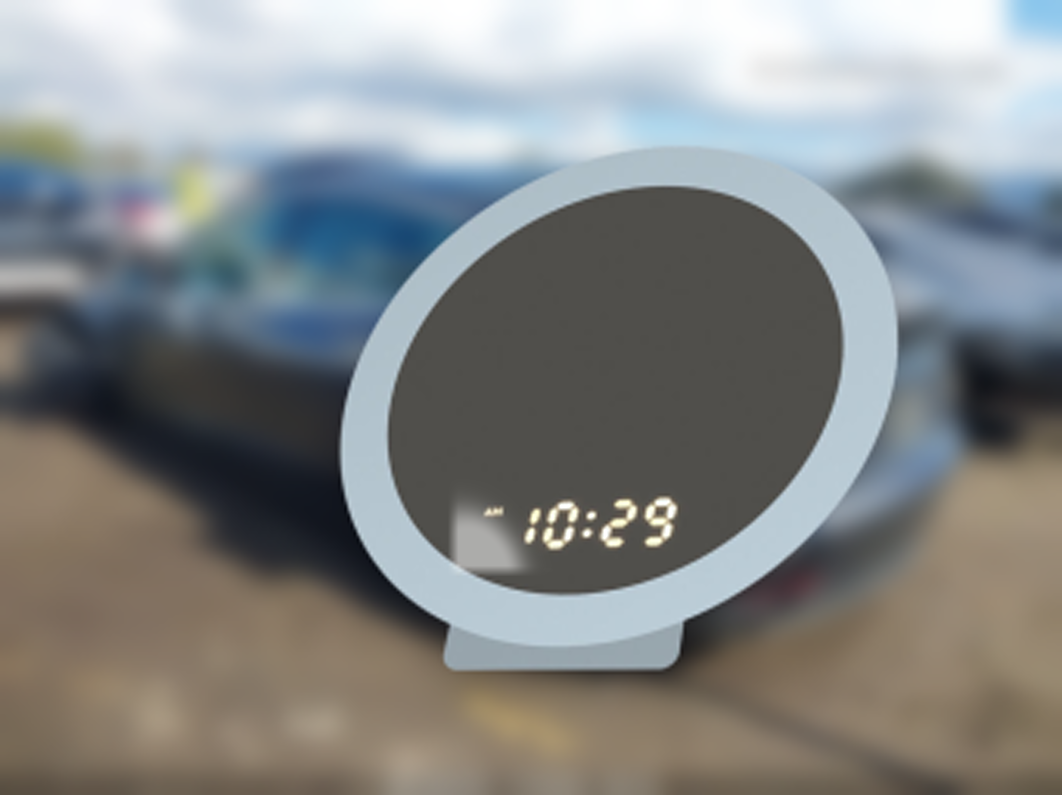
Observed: 10,29
